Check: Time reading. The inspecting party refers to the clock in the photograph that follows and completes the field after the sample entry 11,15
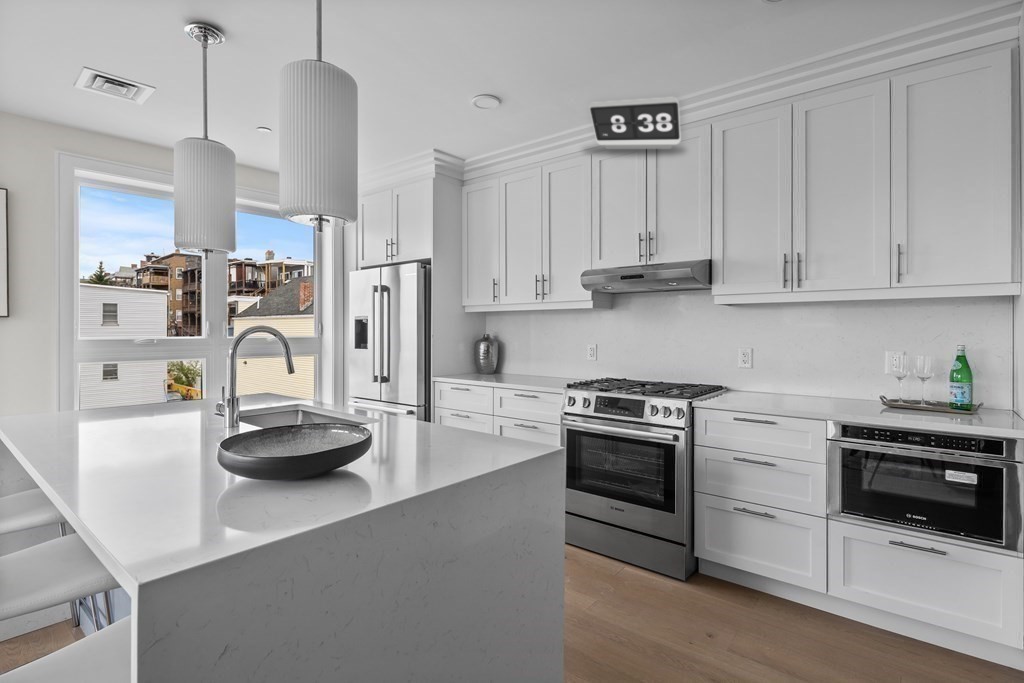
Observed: 8,38
